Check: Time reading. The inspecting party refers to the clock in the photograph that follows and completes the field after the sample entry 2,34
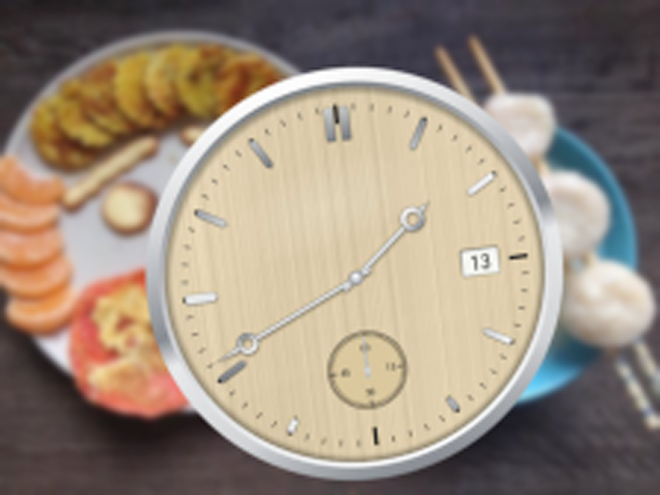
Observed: 1,41
